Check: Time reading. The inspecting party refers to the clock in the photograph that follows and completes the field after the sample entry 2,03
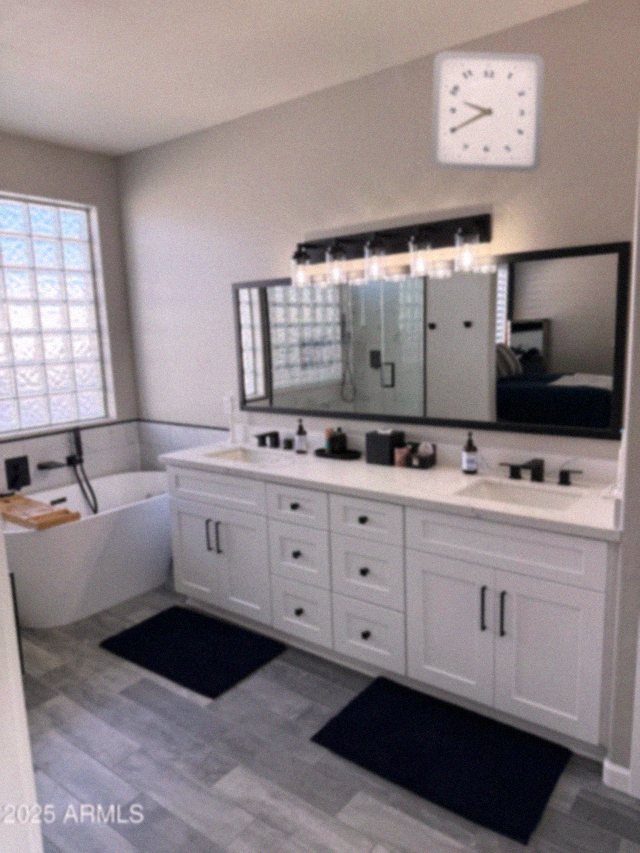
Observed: 9,40
